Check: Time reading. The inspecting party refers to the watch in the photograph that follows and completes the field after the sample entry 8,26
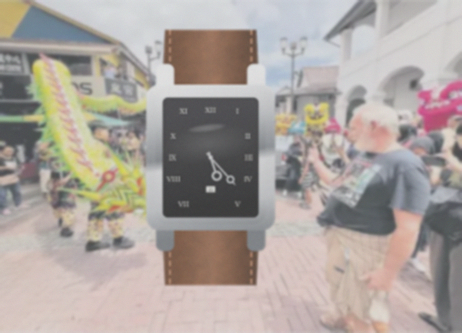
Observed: 5,23
